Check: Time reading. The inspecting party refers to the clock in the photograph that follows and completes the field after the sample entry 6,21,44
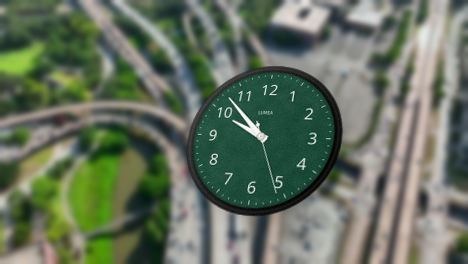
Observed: 9,52,26
